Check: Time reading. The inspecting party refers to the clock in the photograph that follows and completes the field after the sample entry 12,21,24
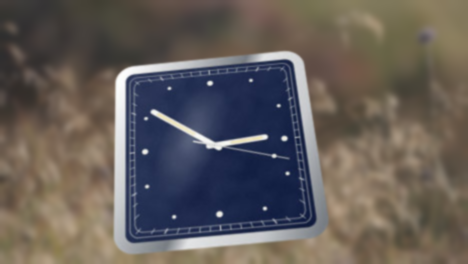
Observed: 2,51,18
